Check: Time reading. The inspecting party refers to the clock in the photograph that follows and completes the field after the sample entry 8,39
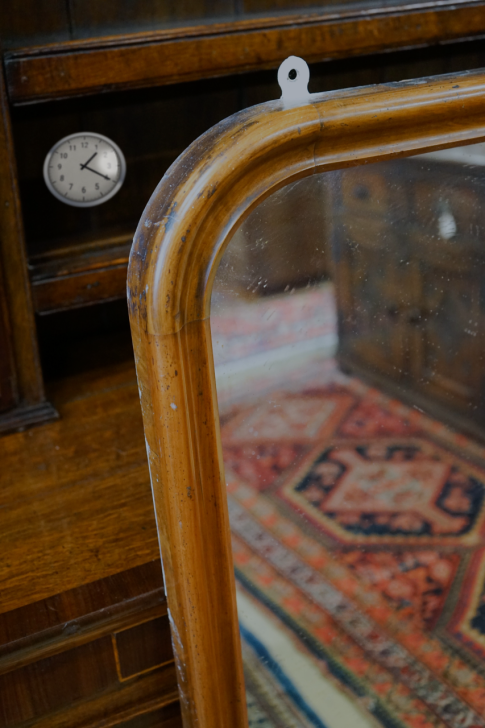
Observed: 1,20
